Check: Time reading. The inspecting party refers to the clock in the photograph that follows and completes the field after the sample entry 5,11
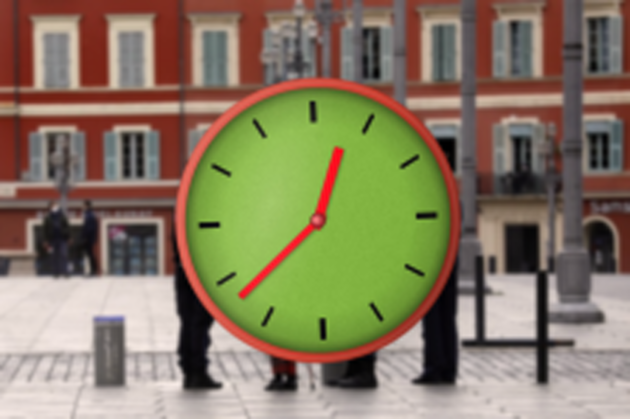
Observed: 12,38
